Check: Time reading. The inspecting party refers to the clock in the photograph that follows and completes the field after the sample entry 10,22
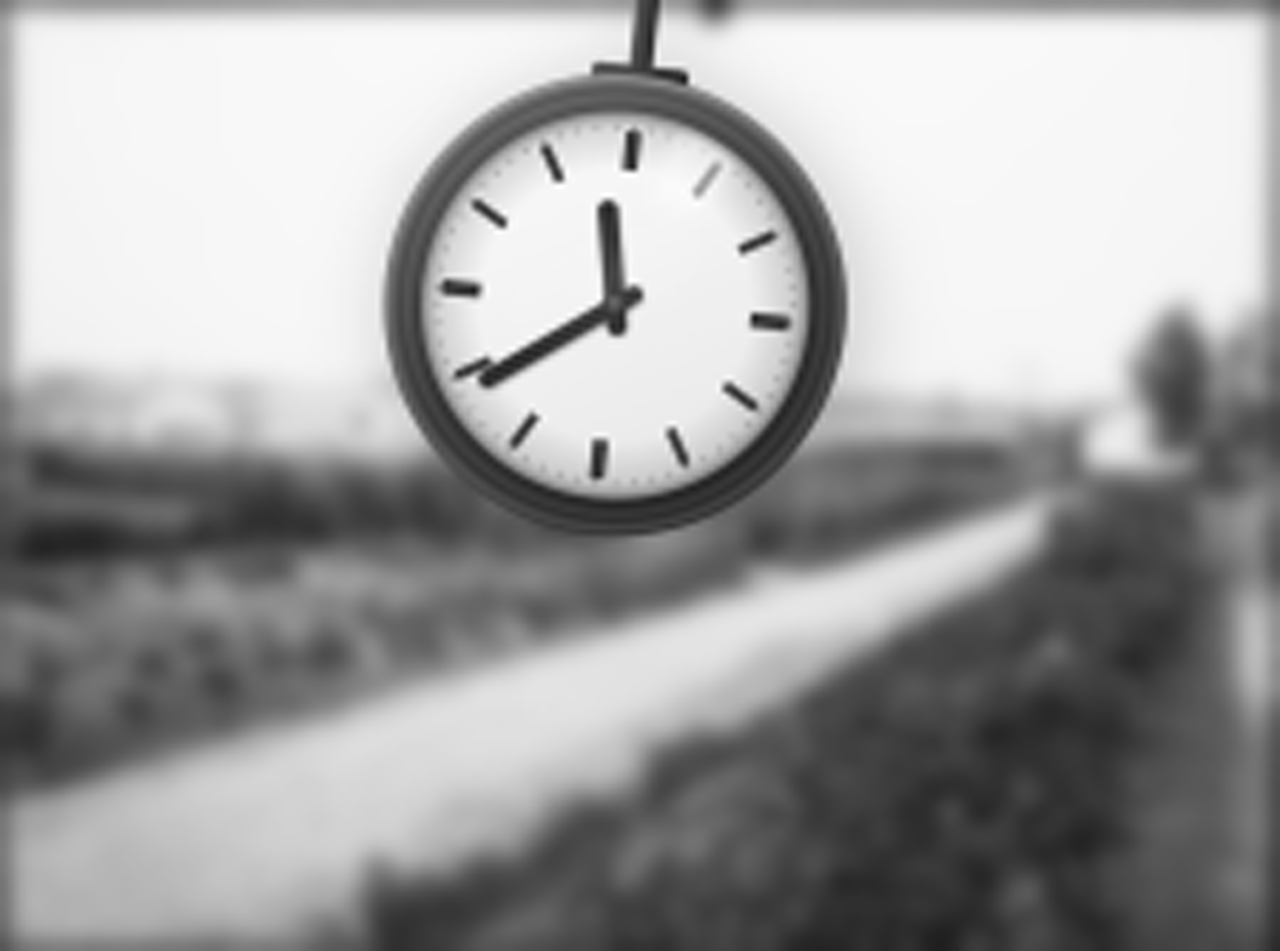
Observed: 11,39
